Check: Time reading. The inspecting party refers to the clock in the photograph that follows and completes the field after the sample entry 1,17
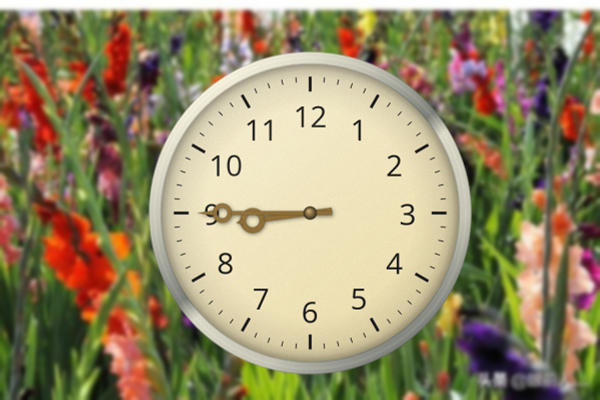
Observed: 8,45
